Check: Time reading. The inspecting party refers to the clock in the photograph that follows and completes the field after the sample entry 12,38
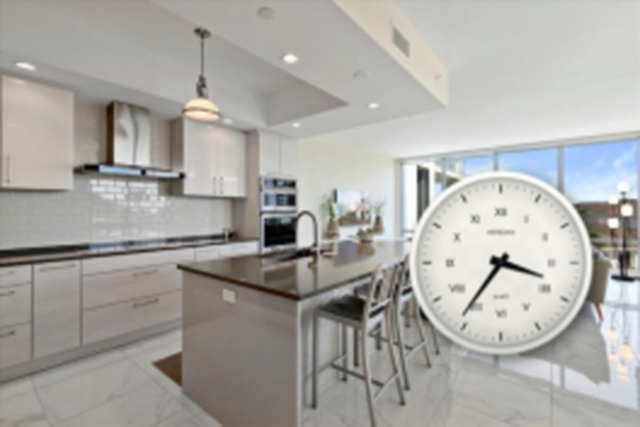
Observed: 3,36
